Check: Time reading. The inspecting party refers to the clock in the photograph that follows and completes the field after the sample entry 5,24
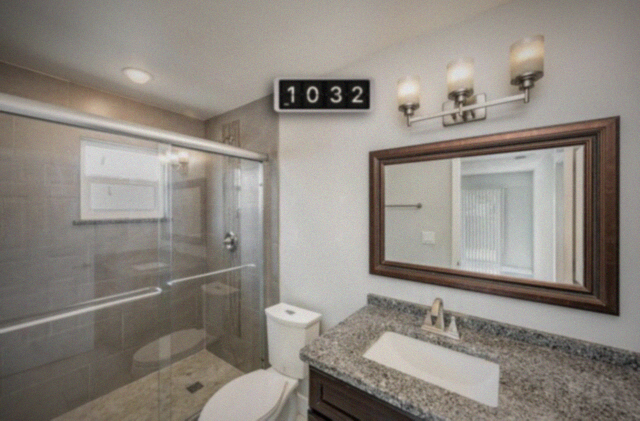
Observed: 10,32
